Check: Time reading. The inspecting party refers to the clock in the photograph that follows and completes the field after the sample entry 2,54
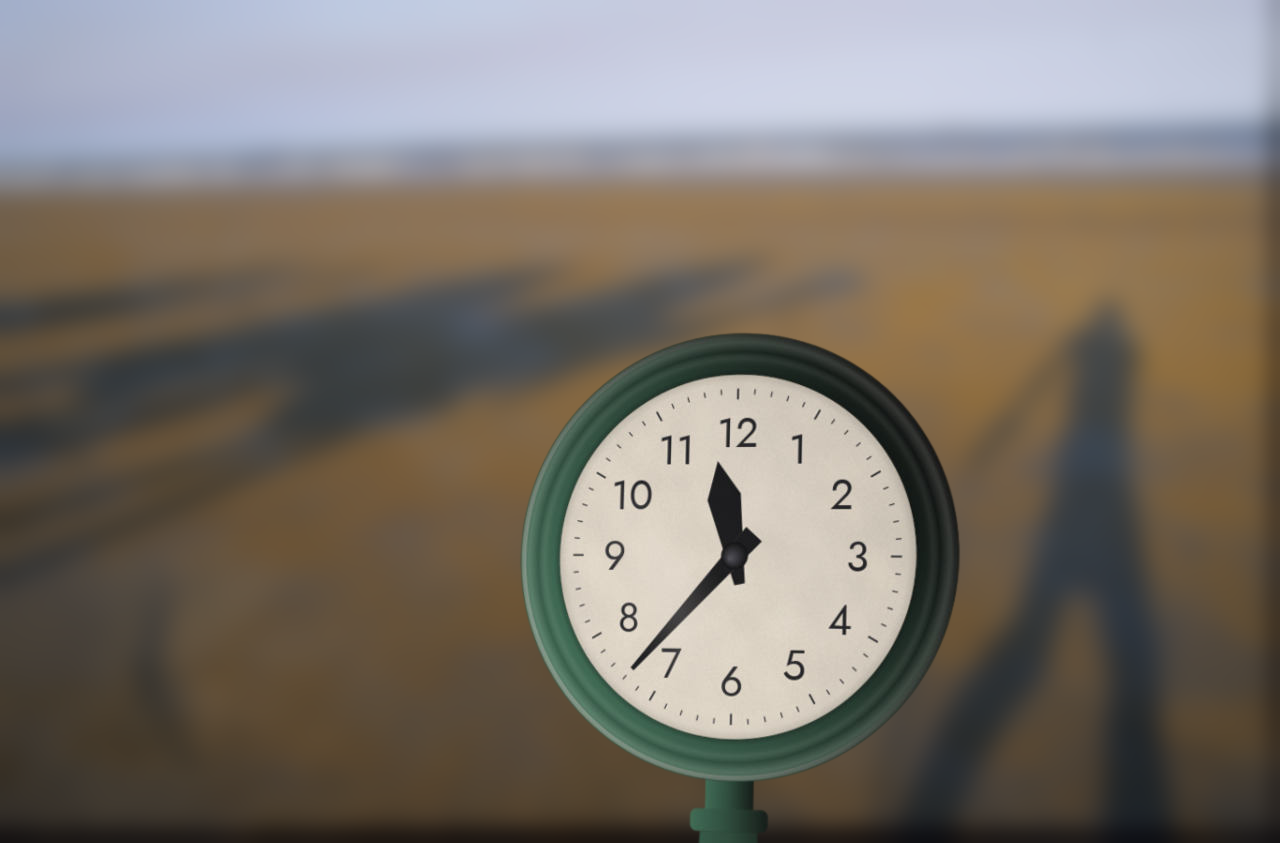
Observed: 11,37
